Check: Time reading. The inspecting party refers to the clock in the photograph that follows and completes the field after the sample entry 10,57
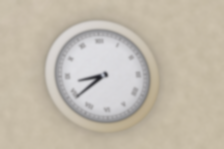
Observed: 8,39
